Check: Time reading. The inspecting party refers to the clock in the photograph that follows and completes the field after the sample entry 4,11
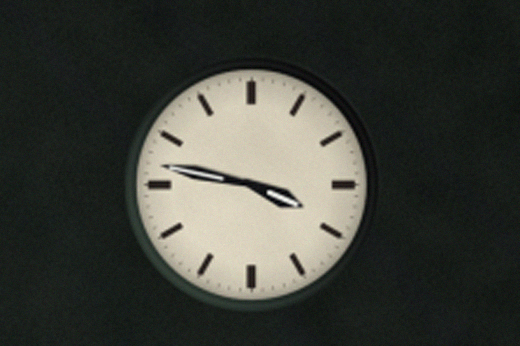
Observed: 3,47
